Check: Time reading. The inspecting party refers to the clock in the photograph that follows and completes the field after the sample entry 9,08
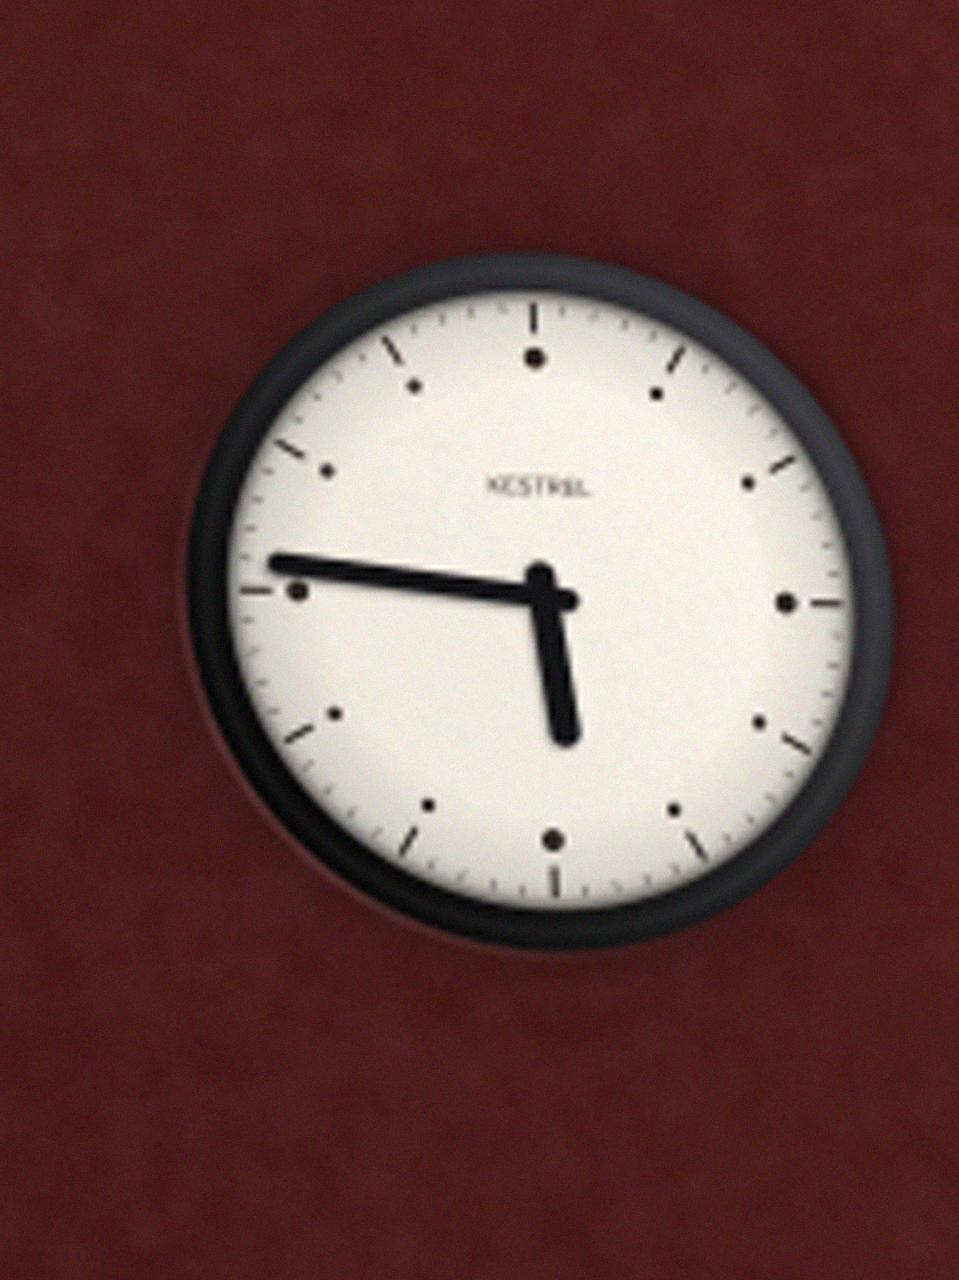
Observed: 5,46
